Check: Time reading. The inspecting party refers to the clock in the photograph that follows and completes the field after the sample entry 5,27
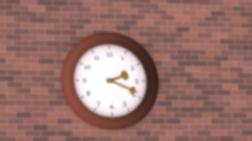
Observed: 2,19
